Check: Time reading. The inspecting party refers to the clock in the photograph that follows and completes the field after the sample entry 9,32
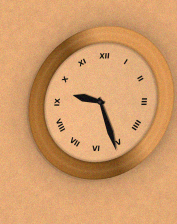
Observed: 9,26
